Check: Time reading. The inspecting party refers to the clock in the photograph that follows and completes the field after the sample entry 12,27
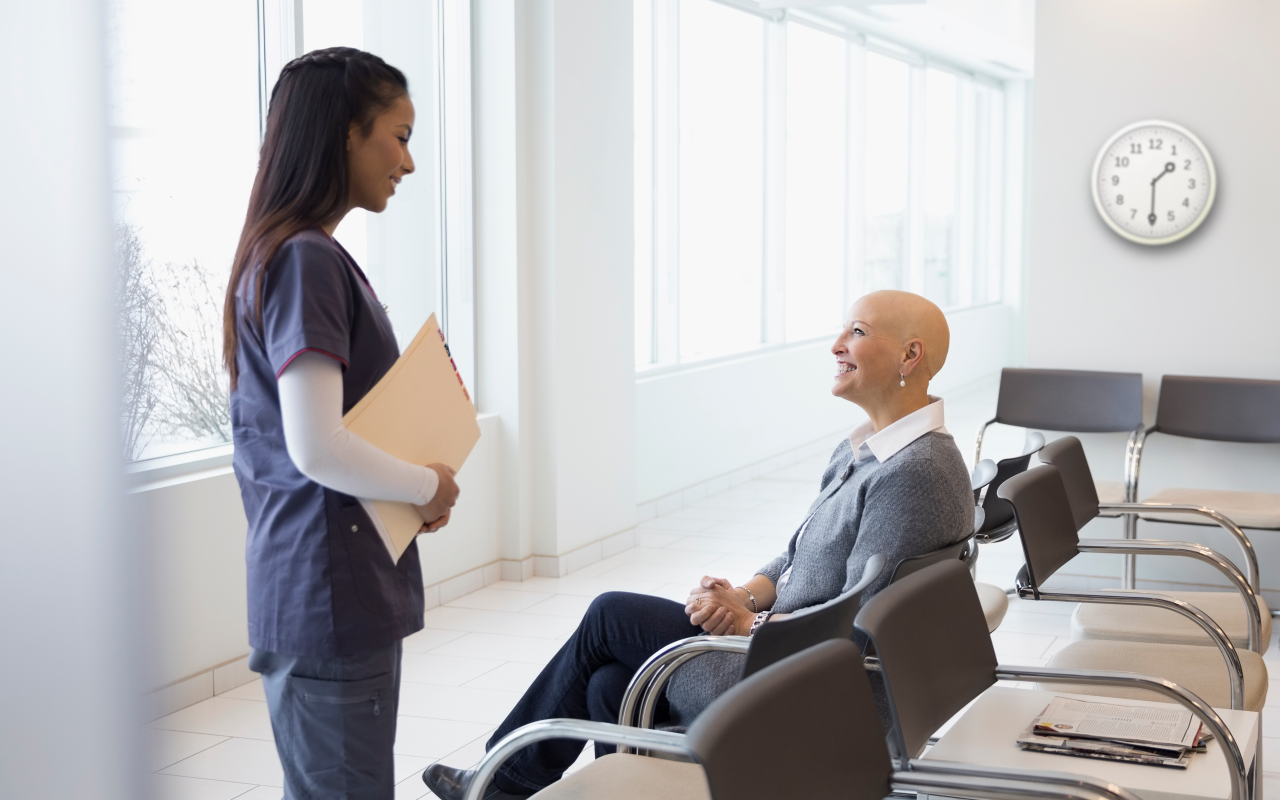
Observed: 1,30
